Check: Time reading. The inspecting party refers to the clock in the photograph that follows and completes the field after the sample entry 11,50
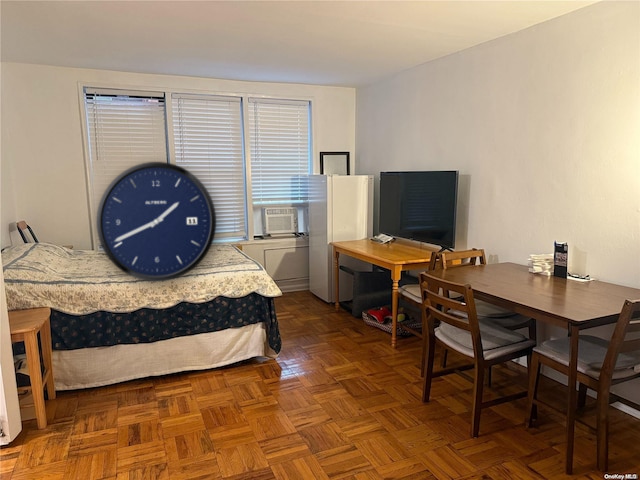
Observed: 1,41
